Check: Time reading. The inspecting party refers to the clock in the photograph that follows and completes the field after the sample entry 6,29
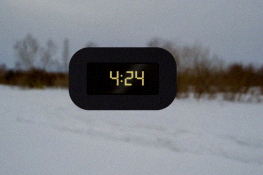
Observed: 4,24
